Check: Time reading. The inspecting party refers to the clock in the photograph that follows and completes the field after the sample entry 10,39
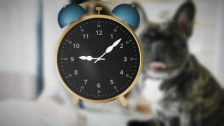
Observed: 9,08
